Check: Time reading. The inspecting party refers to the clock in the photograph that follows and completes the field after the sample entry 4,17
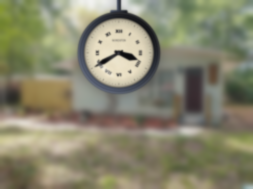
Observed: 3,40
